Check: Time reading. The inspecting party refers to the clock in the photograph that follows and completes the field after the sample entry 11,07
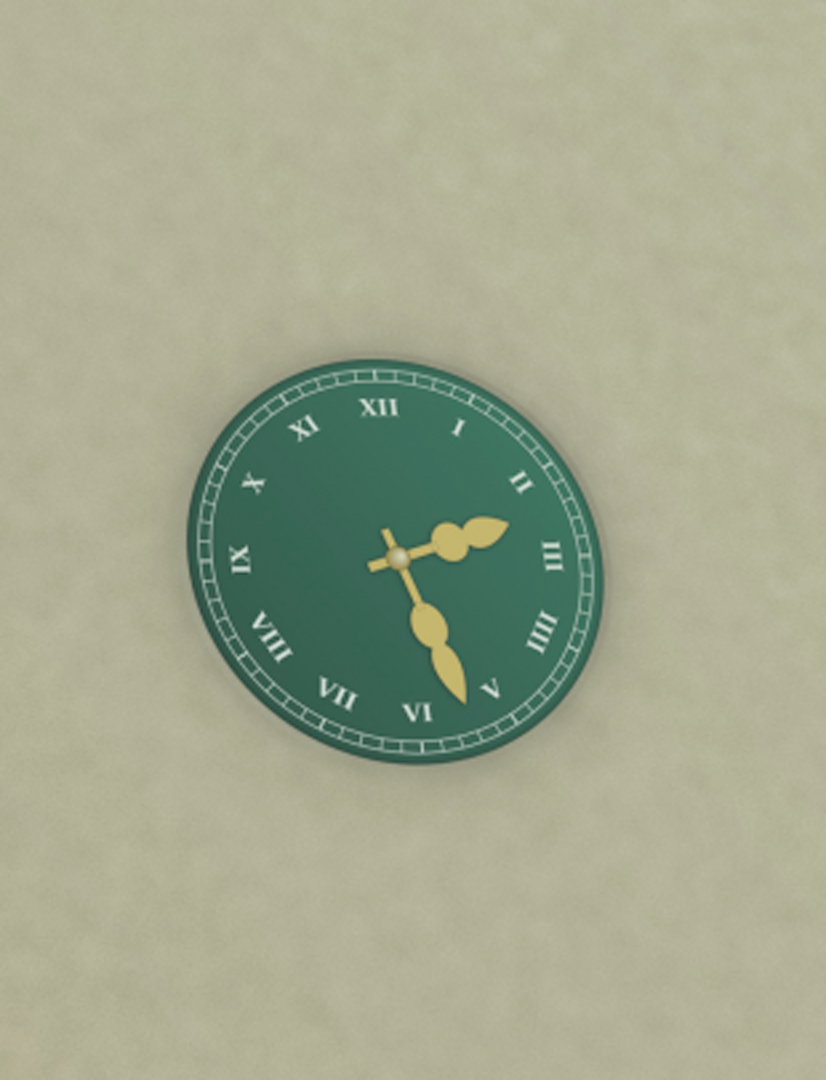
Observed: 2,27
